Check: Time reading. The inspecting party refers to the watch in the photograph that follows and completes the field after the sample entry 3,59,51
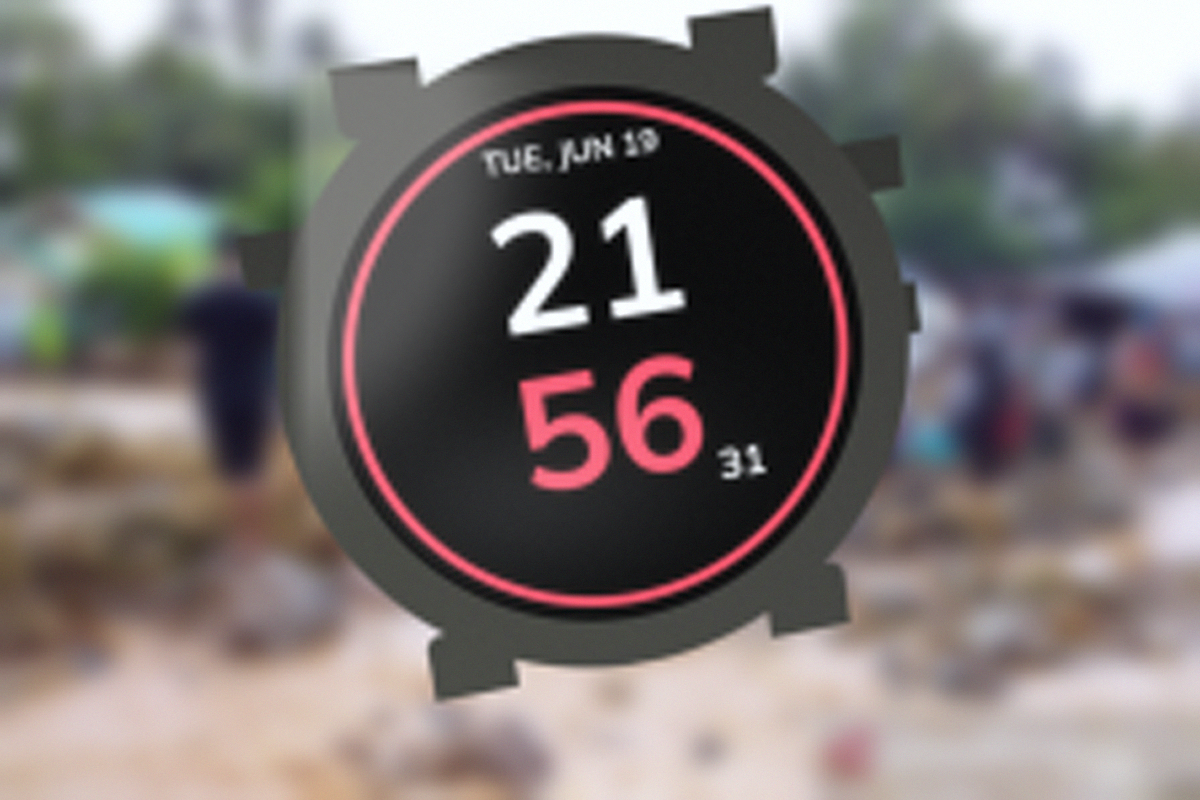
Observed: 21,56,31
